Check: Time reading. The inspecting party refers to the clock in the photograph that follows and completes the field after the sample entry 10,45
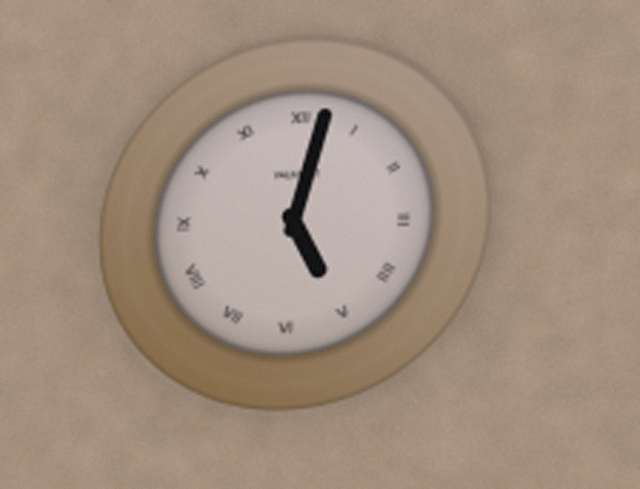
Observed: 5,02
